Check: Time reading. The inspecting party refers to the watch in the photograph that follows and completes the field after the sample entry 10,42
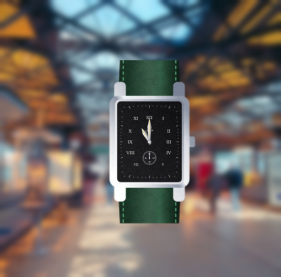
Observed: 11,00
